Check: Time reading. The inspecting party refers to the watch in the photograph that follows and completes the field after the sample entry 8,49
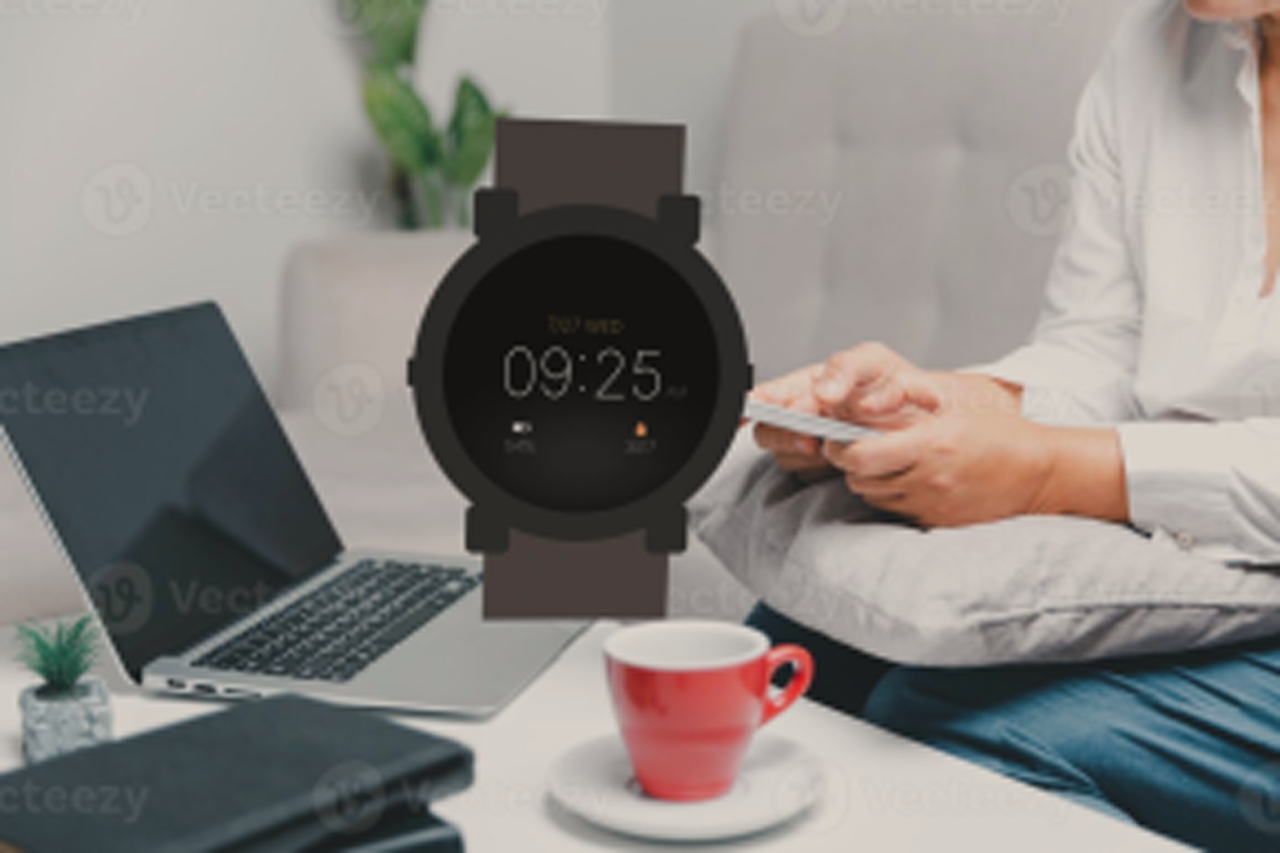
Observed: 9,25
